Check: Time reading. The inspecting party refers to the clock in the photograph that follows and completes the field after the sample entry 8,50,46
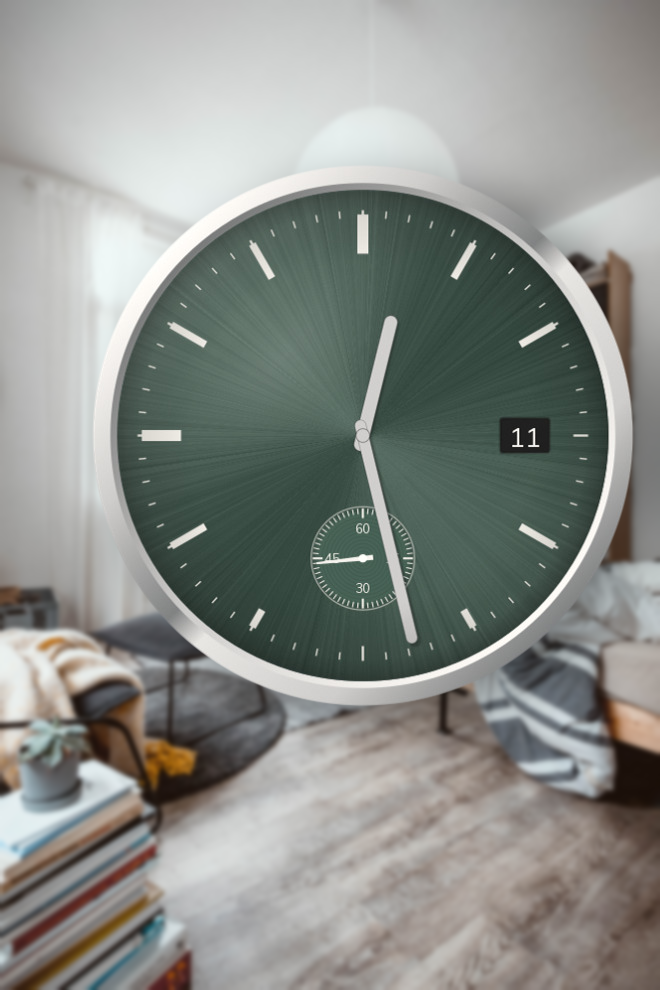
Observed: 12,27,44
